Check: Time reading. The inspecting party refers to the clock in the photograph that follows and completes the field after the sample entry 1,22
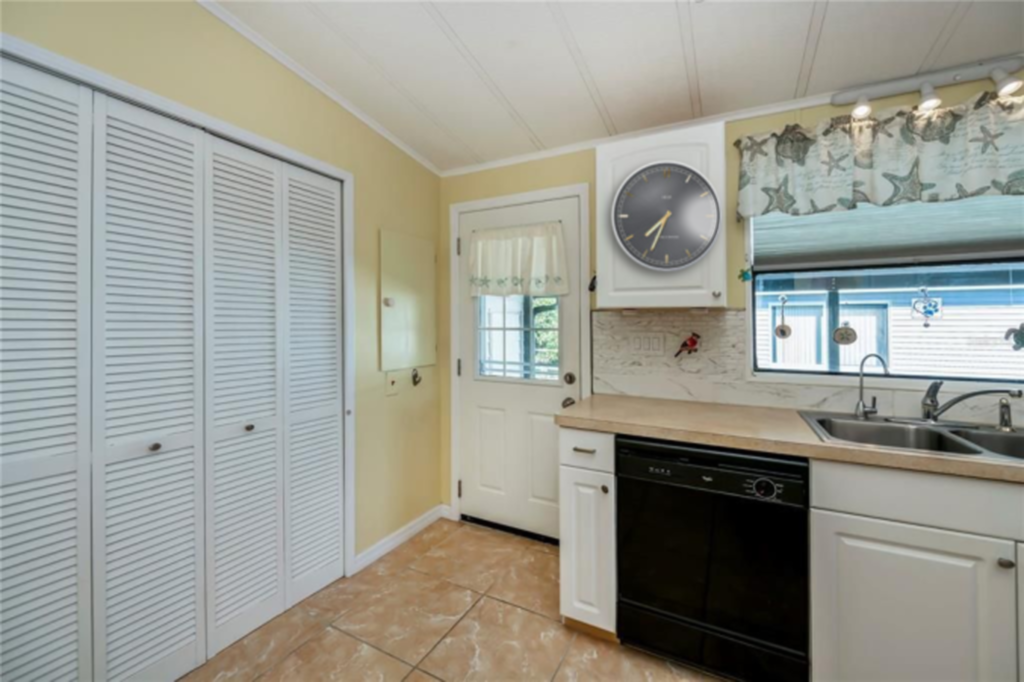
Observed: 7,34
